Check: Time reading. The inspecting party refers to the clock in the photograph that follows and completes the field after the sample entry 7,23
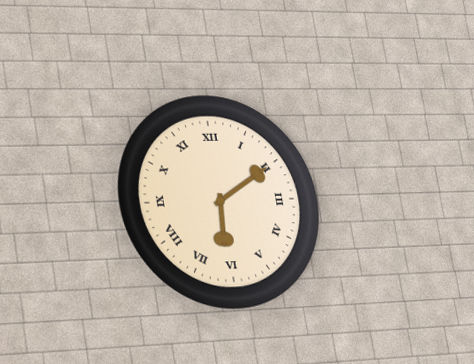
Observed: 6,10
